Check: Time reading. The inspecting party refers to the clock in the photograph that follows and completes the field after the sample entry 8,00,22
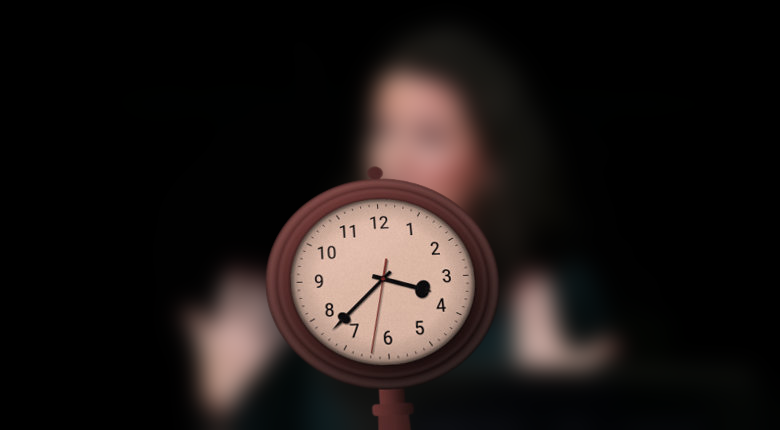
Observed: 3,37,32
